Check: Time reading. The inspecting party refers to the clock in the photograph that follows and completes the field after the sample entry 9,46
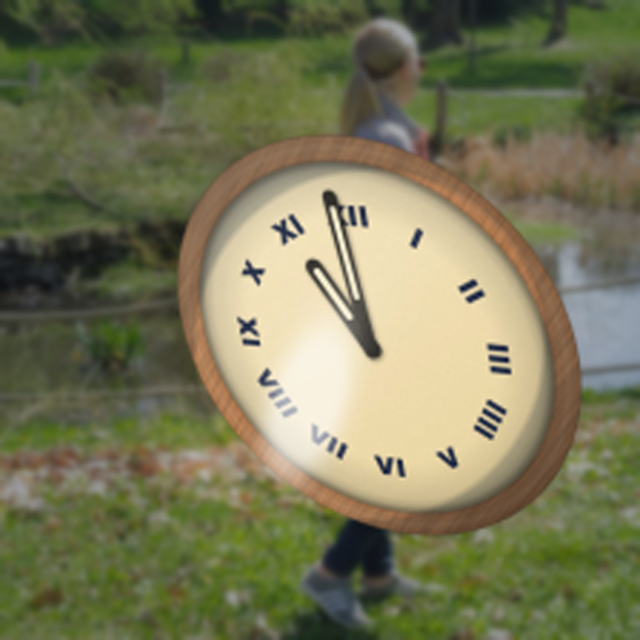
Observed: 10,59
